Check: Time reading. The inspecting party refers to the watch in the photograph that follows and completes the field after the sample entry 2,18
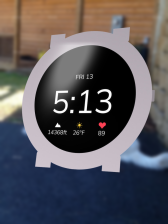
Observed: 5,13
